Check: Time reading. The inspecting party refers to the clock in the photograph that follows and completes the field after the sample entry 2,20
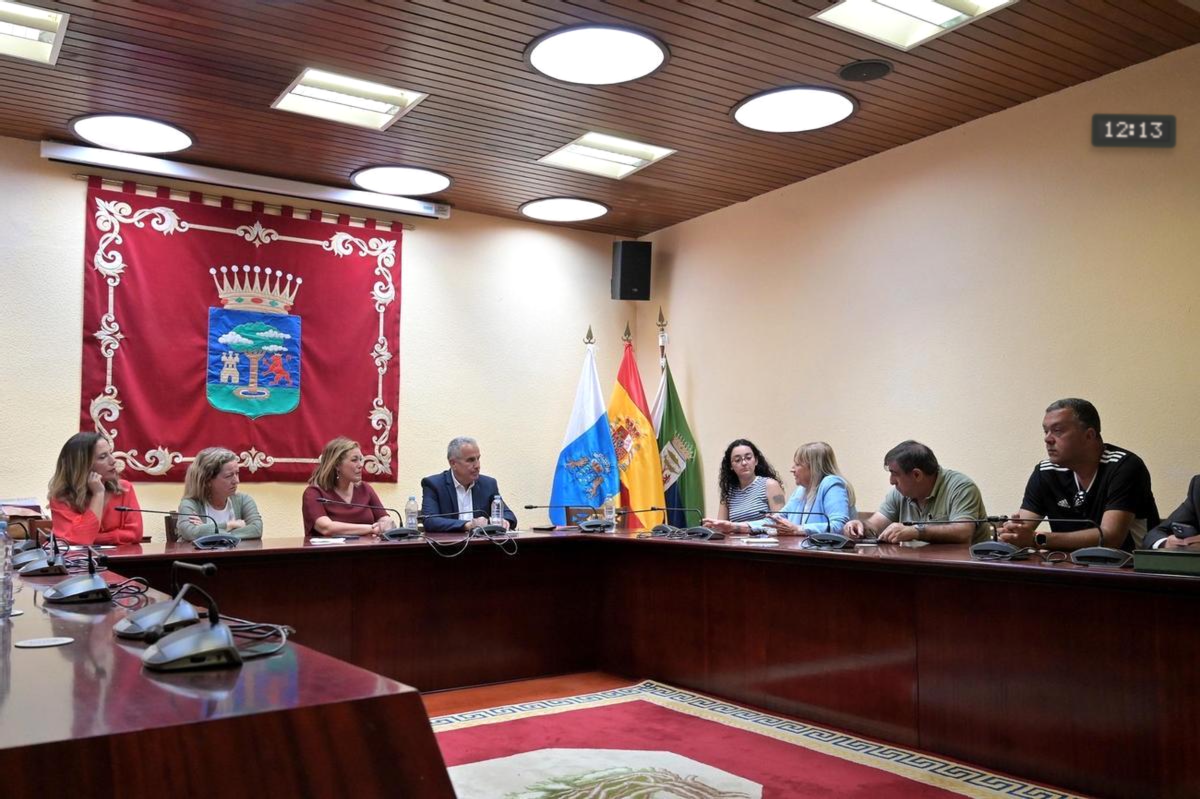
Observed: 12,13
